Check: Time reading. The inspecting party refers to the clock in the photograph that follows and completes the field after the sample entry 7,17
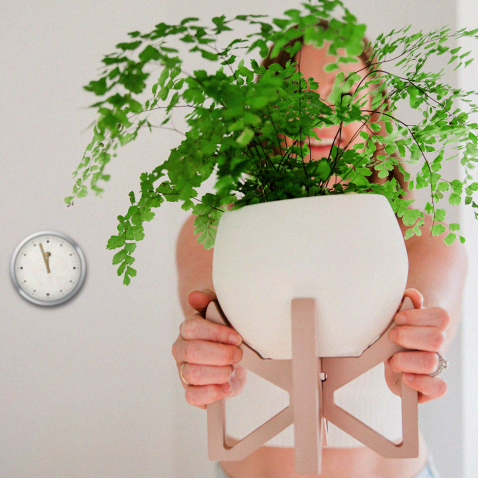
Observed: 11,57
